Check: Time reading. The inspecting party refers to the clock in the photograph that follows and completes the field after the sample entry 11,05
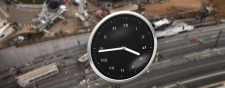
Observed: 3,44
